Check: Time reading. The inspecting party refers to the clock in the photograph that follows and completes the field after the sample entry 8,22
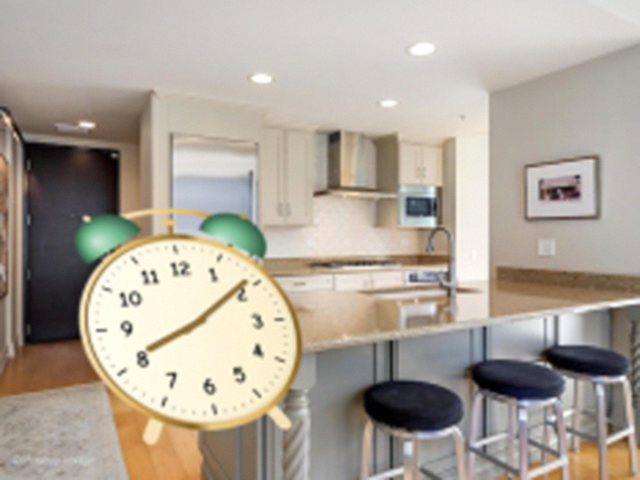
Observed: 8,09
